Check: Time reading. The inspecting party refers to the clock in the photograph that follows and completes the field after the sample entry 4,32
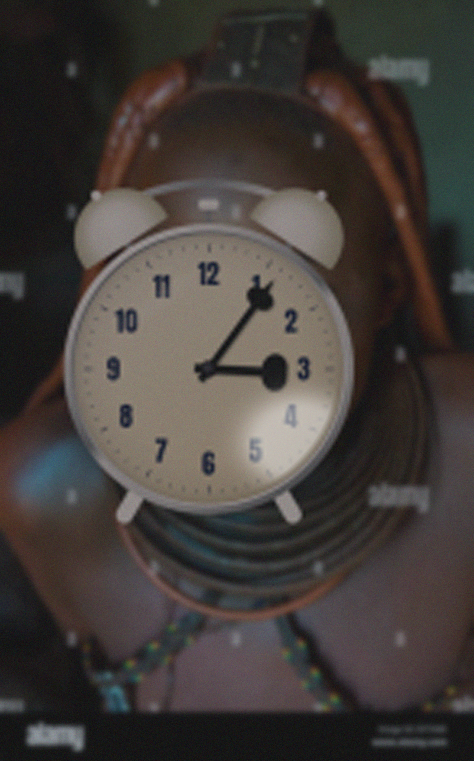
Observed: 3,06
